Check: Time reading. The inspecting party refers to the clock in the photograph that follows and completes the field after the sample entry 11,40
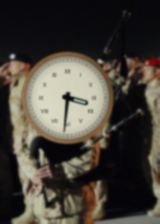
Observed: 3,31
